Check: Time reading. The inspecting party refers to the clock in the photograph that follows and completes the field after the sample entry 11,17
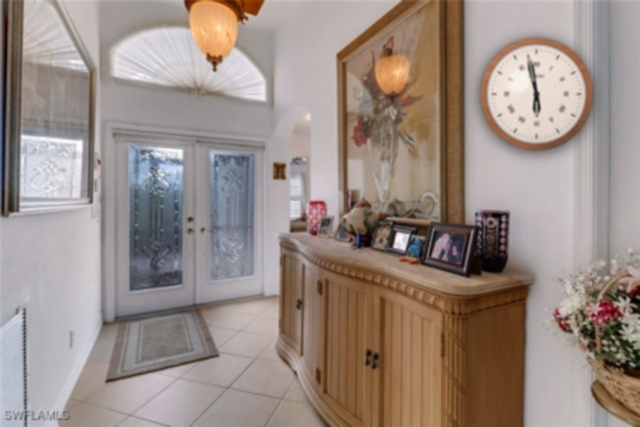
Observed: 5,58
